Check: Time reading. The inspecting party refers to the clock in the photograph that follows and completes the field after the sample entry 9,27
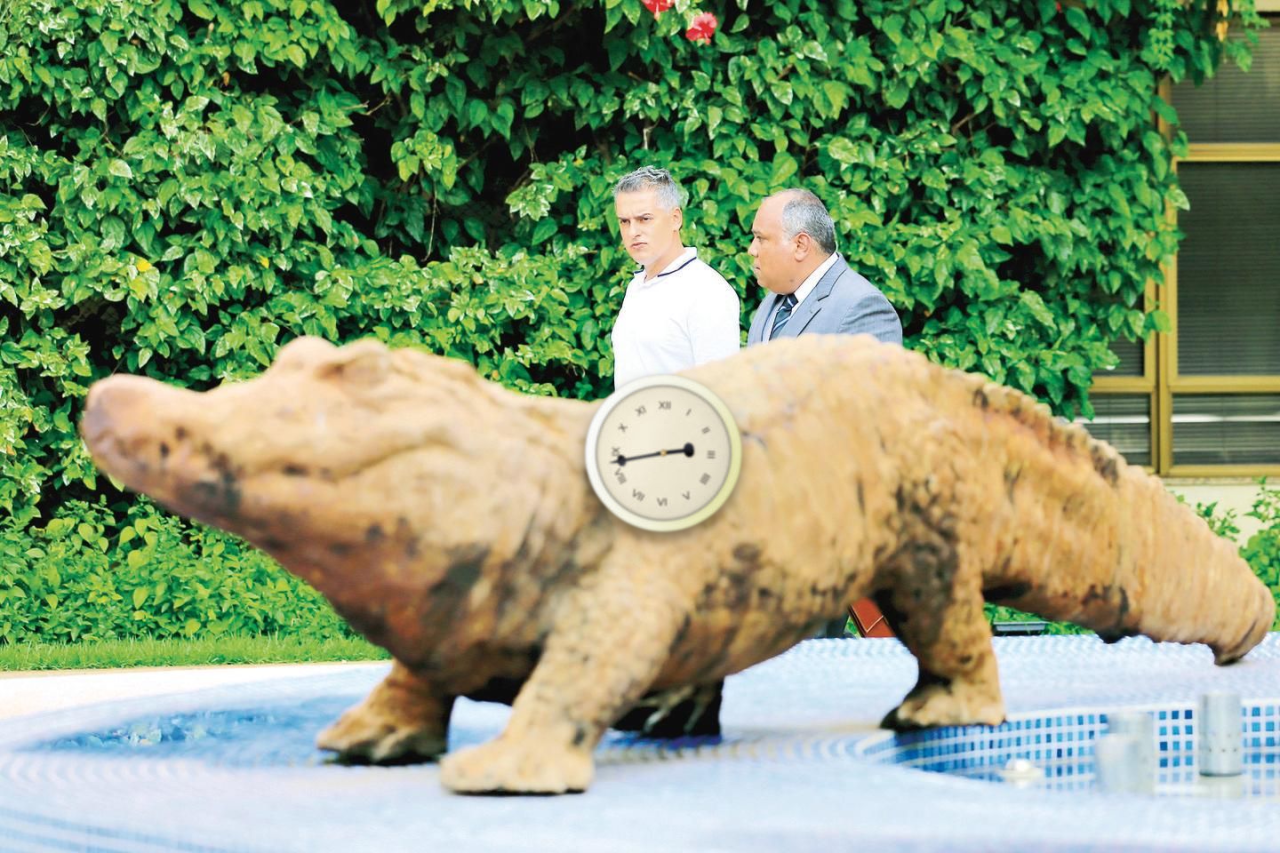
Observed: 2,43
